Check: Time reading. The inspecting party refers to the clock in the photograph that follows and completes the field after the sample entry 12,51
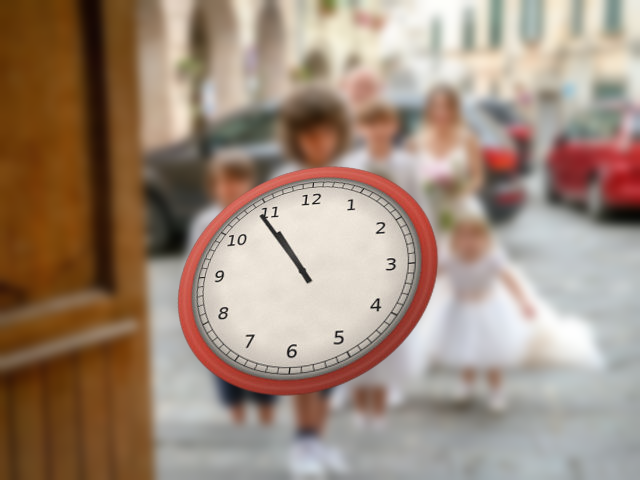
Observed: 10,54
